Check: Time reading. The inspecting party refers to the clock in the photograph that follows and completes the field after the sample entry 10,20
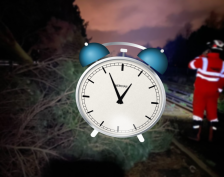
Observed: 12,56
